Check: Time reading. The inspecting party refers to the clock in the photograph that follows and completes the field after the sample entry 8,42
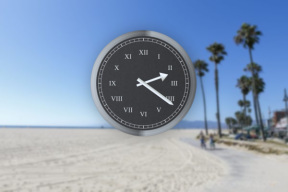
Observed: 2,21
